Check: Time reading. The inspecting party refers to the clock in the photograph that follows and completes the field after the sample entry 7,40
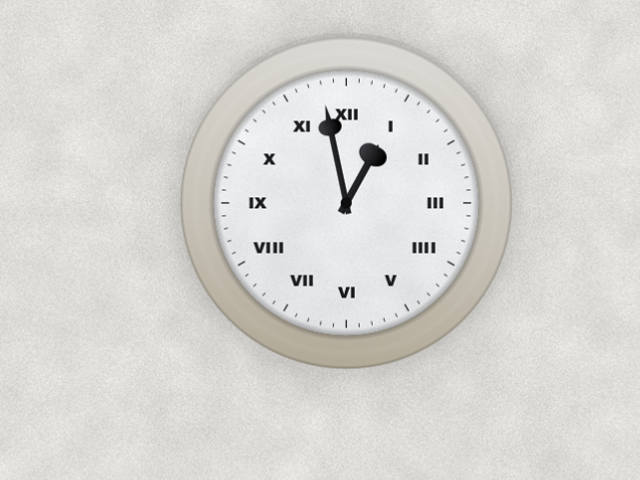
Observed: 12,58
